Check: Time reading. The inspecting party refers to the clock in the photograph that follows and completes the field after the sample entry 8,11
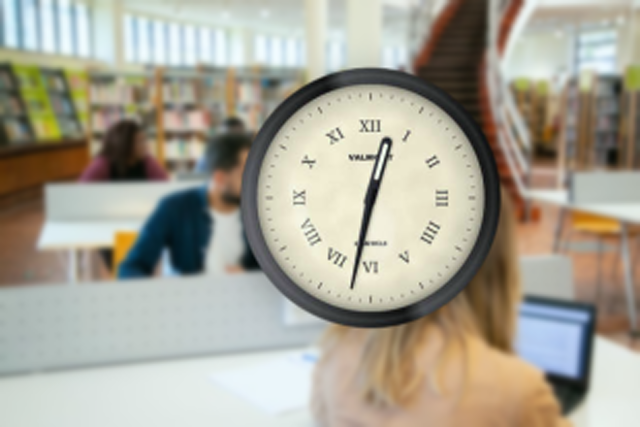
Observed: 12,32
